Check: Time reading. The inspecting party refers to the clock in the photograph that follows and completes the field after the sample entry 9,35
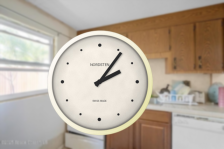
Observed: 2,06
